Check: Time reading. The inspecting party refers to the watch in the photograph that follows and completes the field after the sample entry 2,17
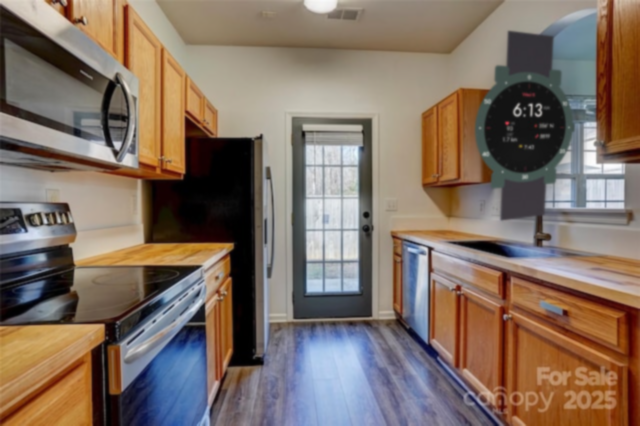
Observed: 6,13
